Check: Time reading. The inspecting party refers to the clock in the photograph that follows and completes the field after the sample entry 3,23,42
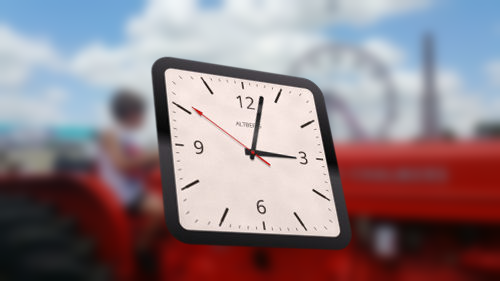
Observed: 3,02,51
